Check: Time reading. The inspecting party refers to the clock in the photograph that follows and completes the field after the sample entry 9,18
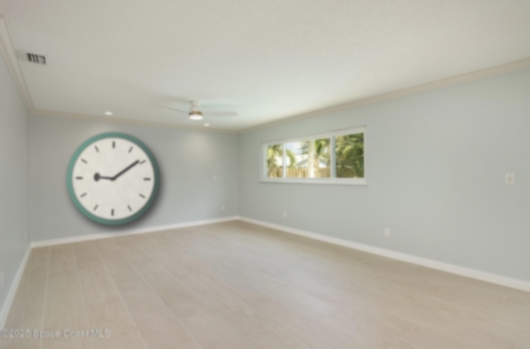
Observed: 9,09
